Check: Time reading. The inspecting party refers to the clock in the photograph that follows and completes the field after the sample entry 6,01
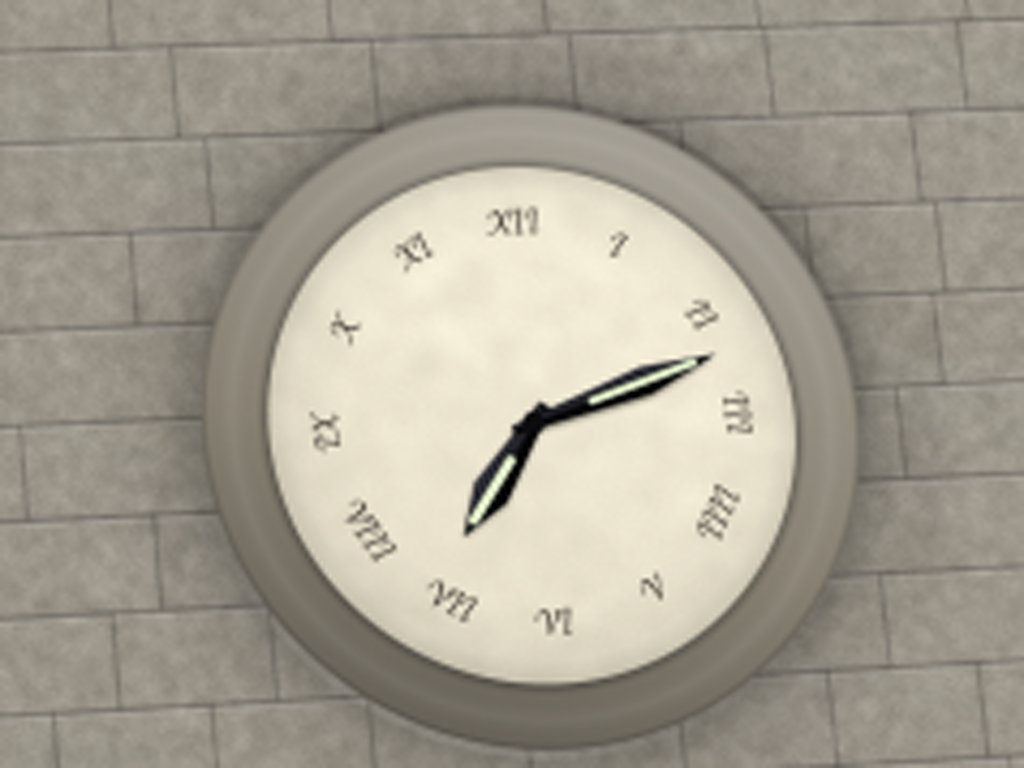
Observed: 7,12
